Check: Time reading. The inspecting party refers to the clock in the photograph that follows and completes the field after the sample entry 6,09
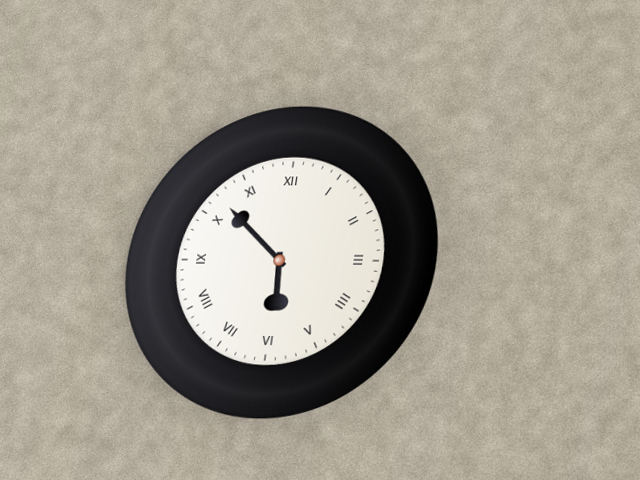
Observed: 5,52
